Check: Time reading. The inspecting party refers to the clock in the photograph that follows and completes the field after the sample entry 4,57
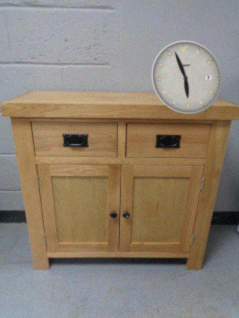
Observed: 5,57
